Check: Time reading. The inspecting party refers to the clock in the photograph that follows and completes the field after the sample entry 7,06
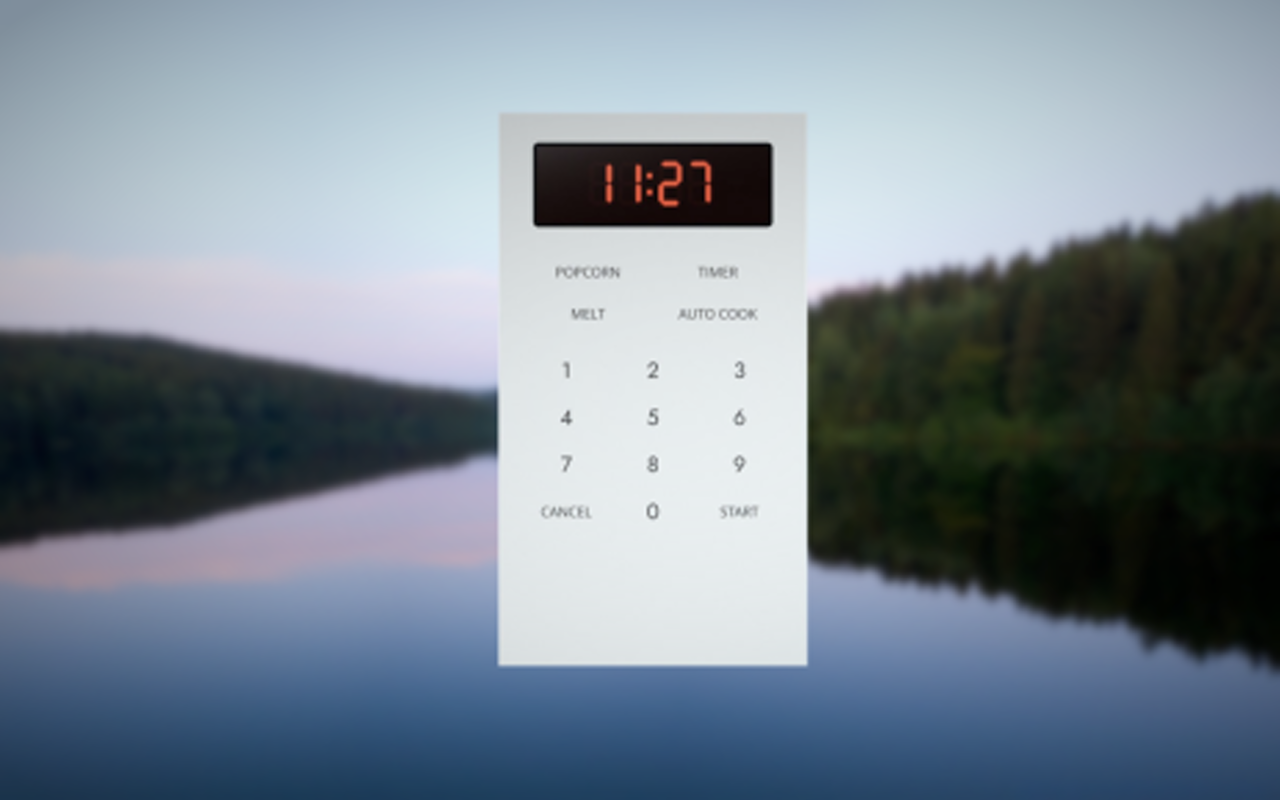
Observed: 11,27
